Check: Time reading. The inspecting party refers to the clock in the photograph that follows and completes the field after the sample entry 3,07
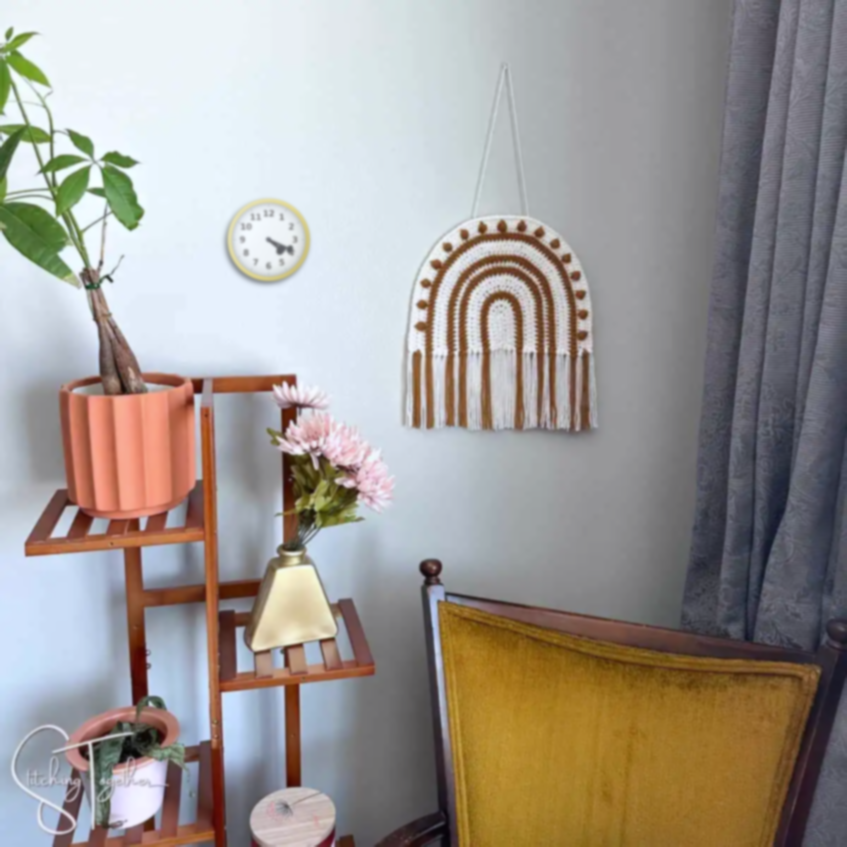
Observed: 4,19
